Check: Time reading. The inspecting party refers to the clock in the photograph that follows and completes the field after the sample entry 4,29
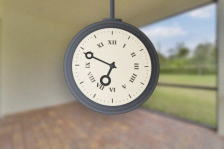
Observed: 6,49
